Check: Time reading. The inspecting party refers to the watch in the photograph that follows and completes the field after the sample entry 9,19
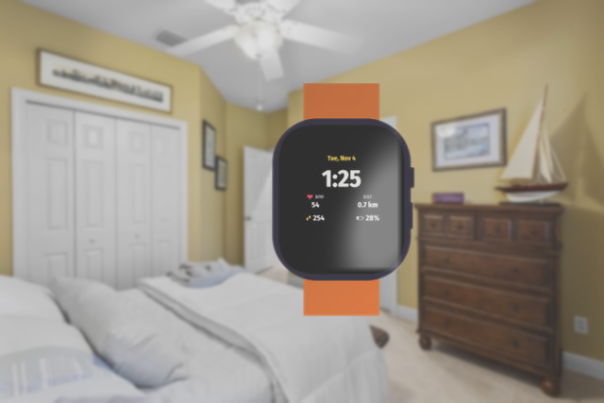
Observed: 1,25
